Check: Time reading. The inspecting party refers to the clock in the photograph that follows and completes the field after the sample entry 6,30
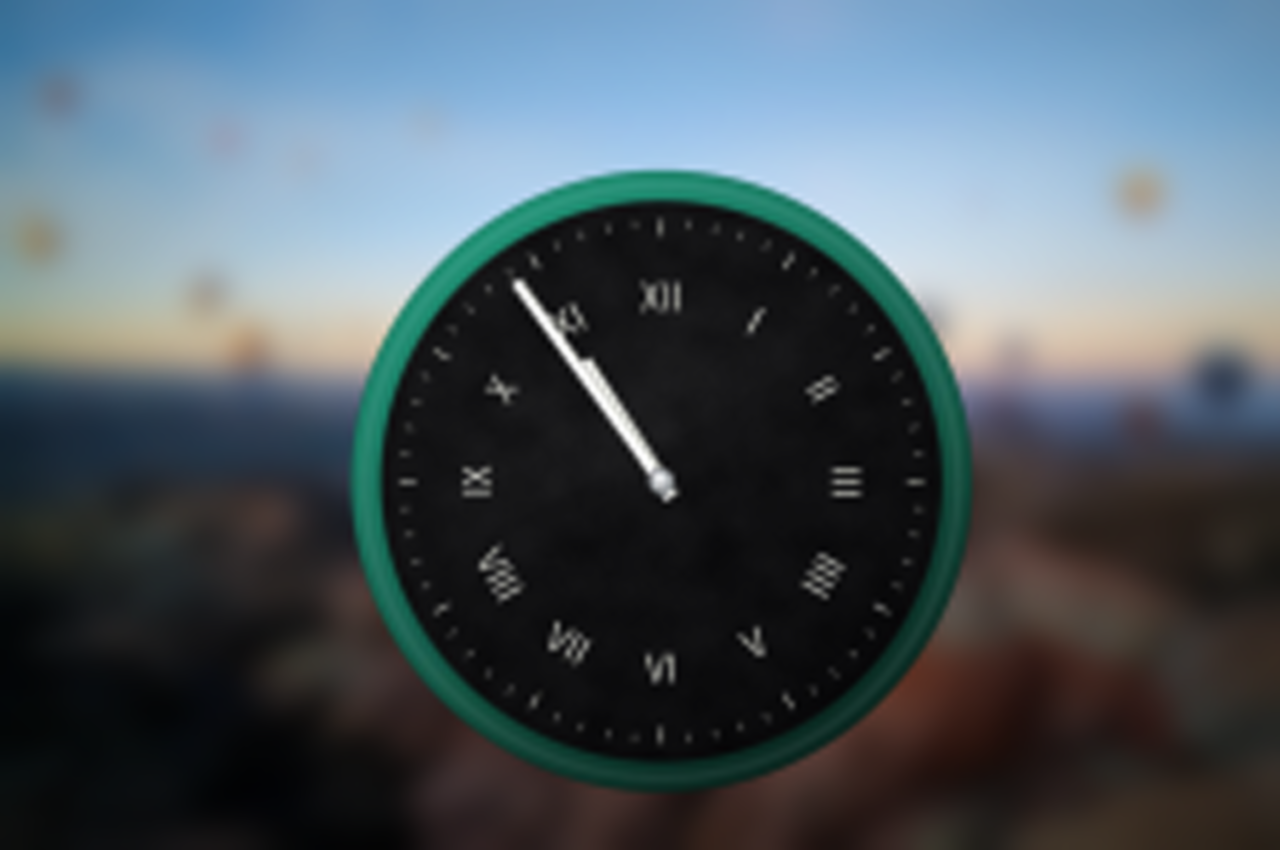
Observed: 10,54
